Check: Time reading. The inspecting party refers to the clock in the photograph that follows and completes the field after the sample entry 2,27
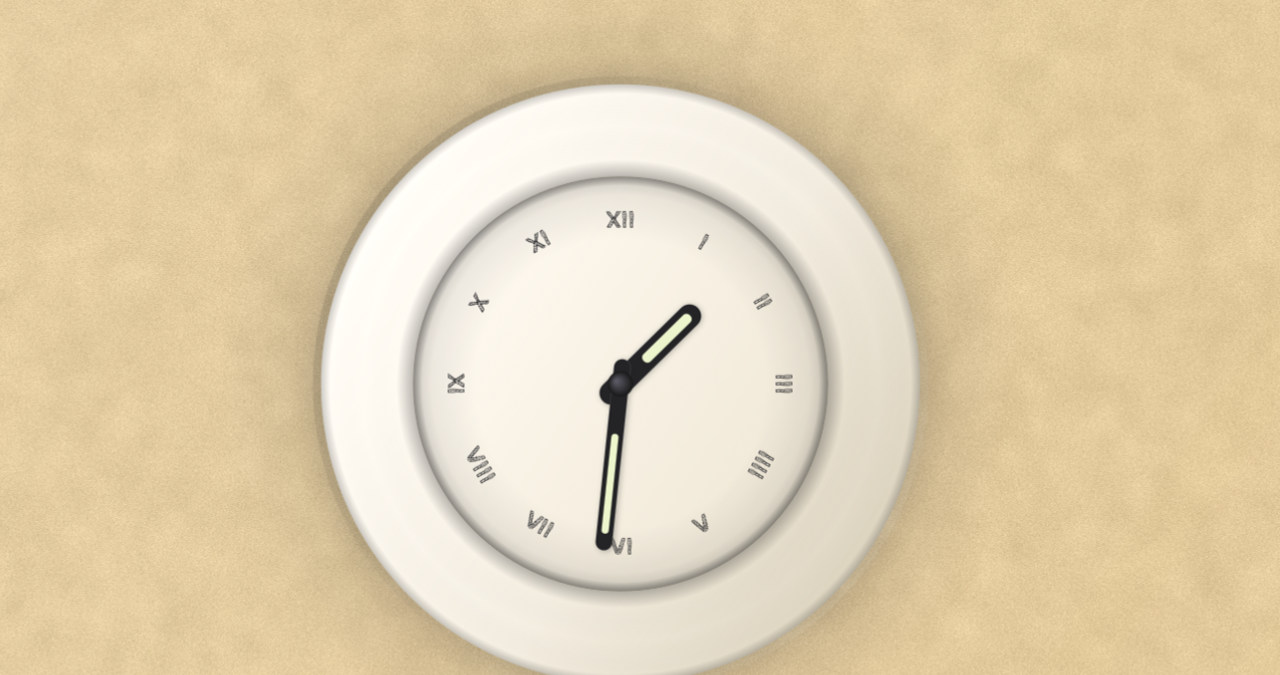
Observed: 1,31
